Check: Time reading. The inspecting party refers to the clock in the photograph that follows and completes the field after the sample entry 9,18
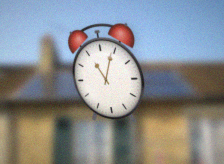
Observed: 11,04
